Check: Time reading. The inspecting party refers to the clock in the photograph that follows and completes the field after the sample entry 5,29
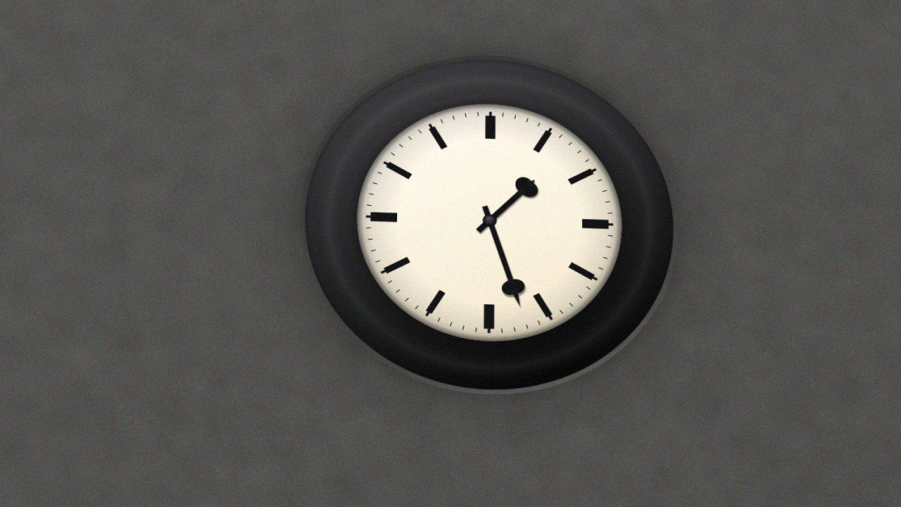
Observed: 1,27
